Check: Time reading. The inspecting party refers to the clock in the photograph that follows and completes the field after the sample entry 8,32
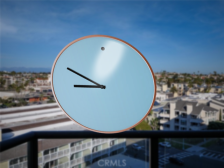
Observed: 8,49
